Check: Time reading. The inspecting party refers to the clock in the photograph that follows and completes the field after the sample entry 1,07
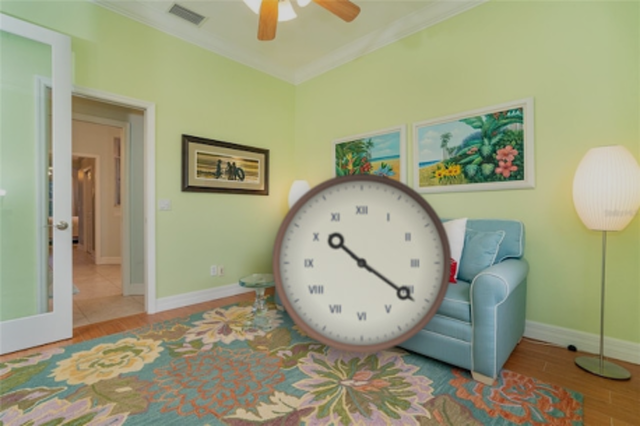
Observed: 10,21
